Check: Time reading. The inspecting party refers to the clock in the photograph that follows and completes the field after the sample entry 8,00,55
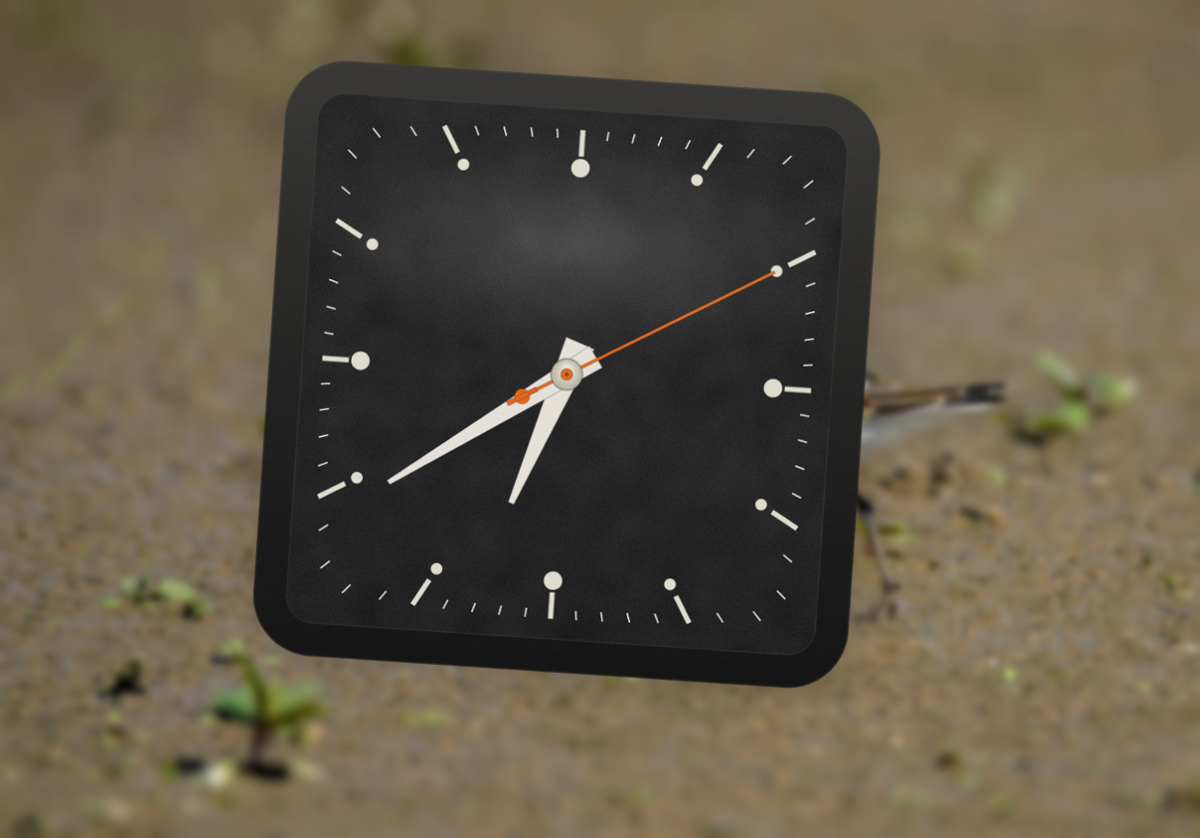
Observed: 6,39,10
